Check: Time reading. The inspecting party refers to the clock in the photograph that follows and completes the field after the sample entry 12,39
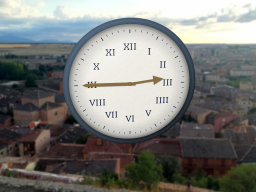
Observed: 2,45
